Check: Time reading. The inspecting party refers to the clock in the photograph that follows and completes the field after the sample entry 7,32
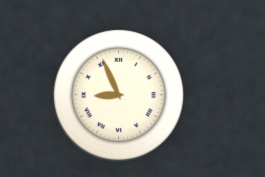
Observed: 8,56
